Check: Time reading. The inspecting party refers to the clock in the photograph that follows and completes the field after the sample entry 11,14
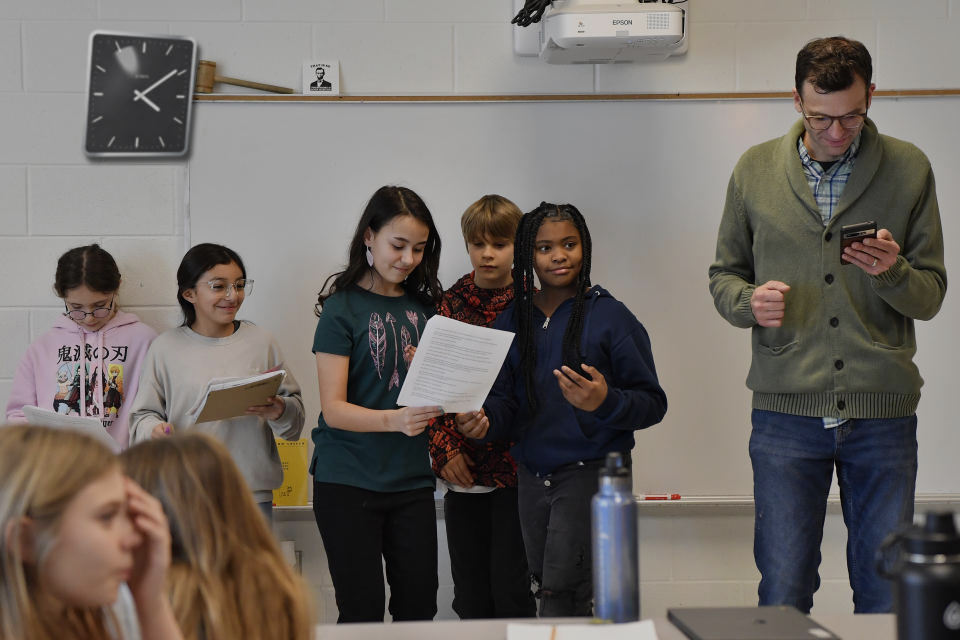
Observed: 4,09
